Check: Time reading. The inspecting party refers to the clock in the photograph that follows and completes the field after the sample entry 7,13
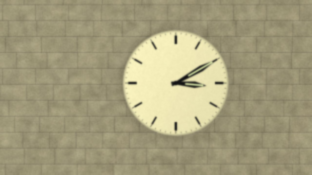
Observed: 3,10
